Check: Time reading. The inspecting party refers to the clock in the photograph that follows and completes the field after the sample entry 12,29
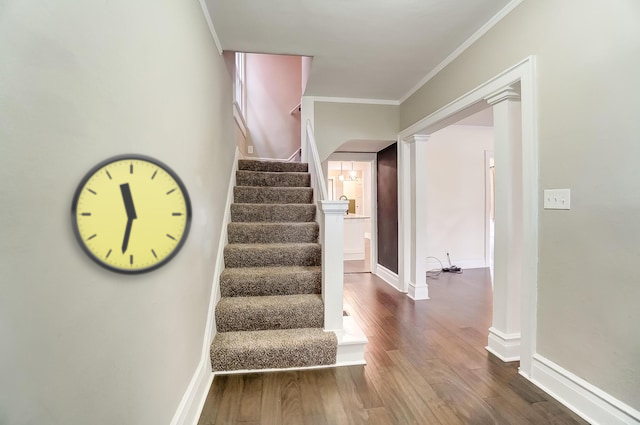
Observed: 11,32
